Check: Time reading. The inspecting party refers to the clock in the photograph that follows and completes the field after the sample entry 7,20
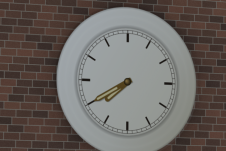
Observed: 7,40
